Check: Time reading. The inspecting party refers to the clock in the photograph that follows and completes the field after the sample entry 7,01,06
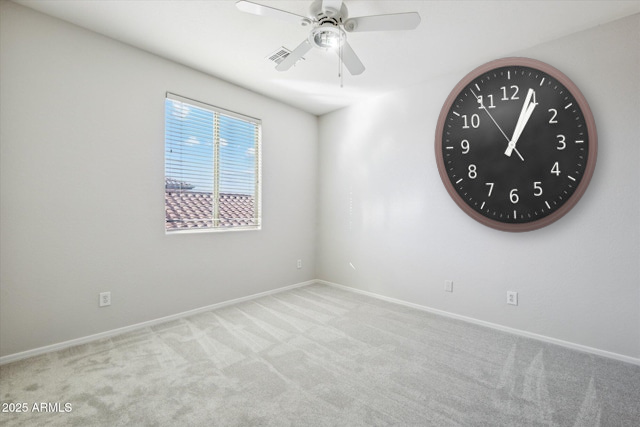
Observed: 1,03,54
